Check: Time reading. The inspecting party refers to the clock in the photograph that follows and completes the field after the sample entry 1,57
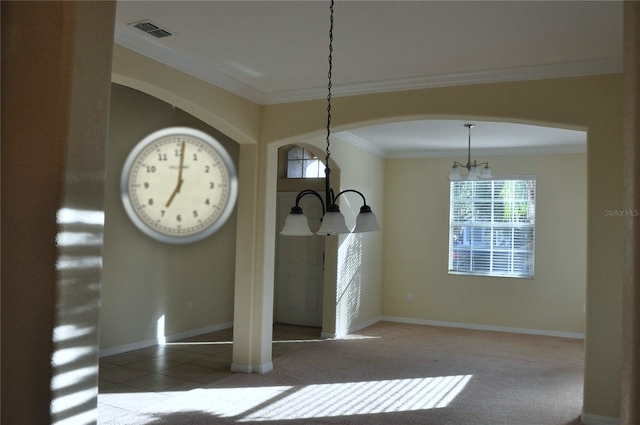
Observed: 7,01
